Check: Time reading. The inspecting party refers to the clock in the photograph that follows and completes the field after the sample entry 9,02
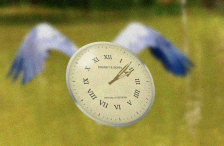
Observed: 2,08
